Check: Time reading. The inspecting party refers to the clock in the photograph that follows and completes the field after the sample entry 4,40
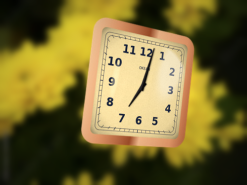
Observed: 7,02
